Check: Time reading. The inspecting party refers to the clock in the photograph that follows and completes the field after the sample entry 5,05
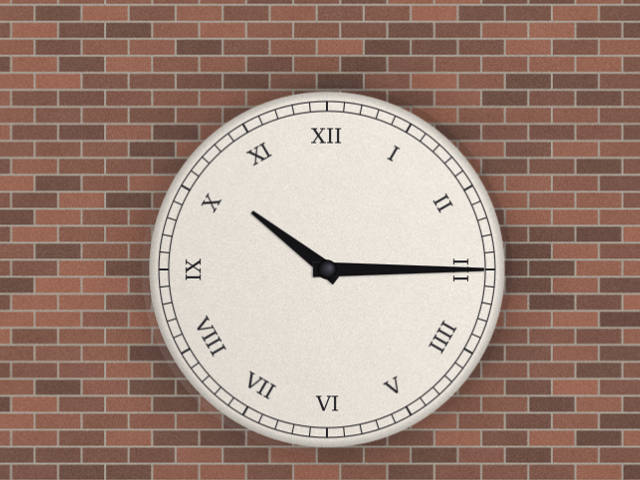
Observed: 10,15
